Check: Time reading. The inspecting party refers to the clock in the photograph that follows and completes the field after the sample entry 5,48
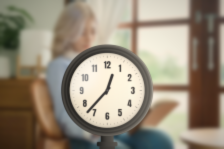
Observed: 12,37
